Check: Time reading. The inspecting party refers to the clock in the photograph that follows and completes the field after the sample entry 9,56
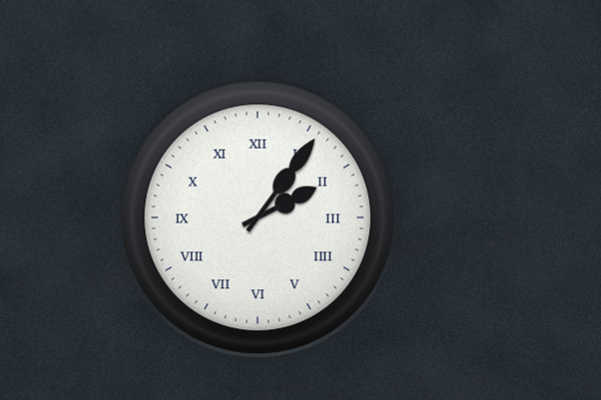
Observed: 2,06
